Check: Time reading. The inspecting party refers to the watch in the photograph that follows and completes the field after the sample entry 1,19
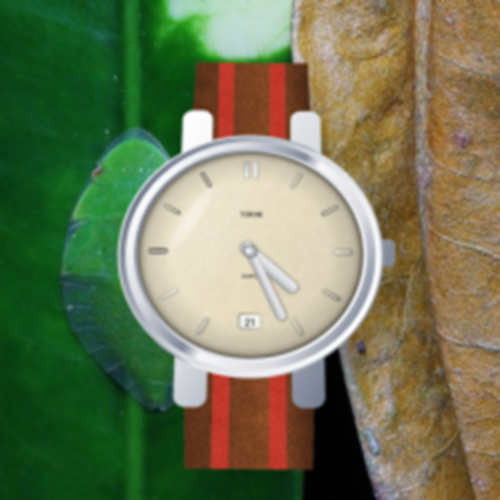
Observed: 4,26
